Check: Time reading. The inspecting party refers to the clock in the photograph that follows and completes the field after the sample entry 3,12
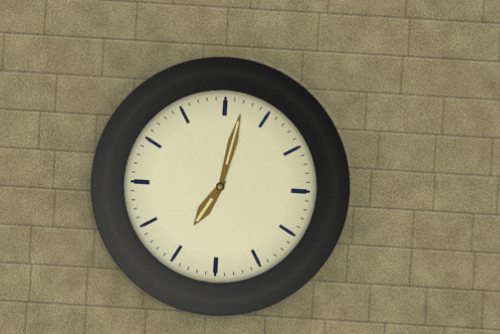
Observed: 7,02
